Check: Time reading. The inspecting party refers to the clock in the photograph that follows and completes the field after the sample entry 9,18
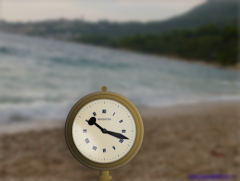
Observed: 10,18
